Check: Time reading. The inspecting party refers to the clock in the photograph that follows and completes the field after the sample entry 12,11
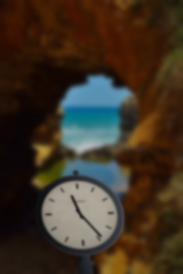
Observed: 11,24
